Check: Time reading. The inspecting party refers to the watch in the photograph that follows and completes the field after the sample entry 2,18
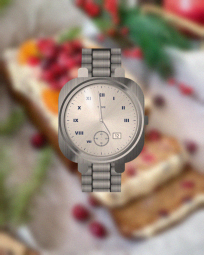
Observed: 4,59
